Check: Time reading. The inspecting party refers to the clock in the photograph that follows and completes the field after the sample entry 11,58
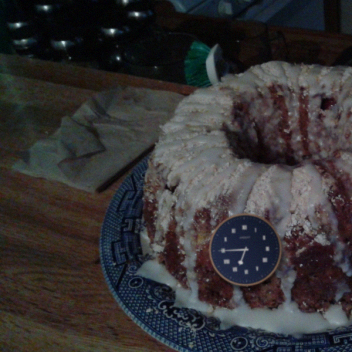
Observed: 6,45
